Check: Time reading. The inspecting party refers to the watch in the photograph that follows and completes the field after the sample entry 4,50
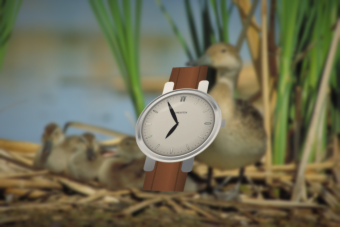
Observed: 6,55
